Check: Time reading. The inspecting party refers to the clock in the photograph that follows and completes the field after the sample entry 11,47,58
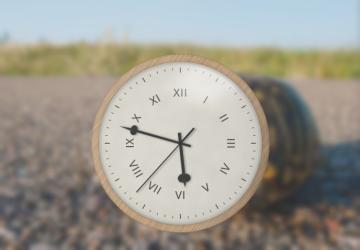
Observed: 5,47,37
